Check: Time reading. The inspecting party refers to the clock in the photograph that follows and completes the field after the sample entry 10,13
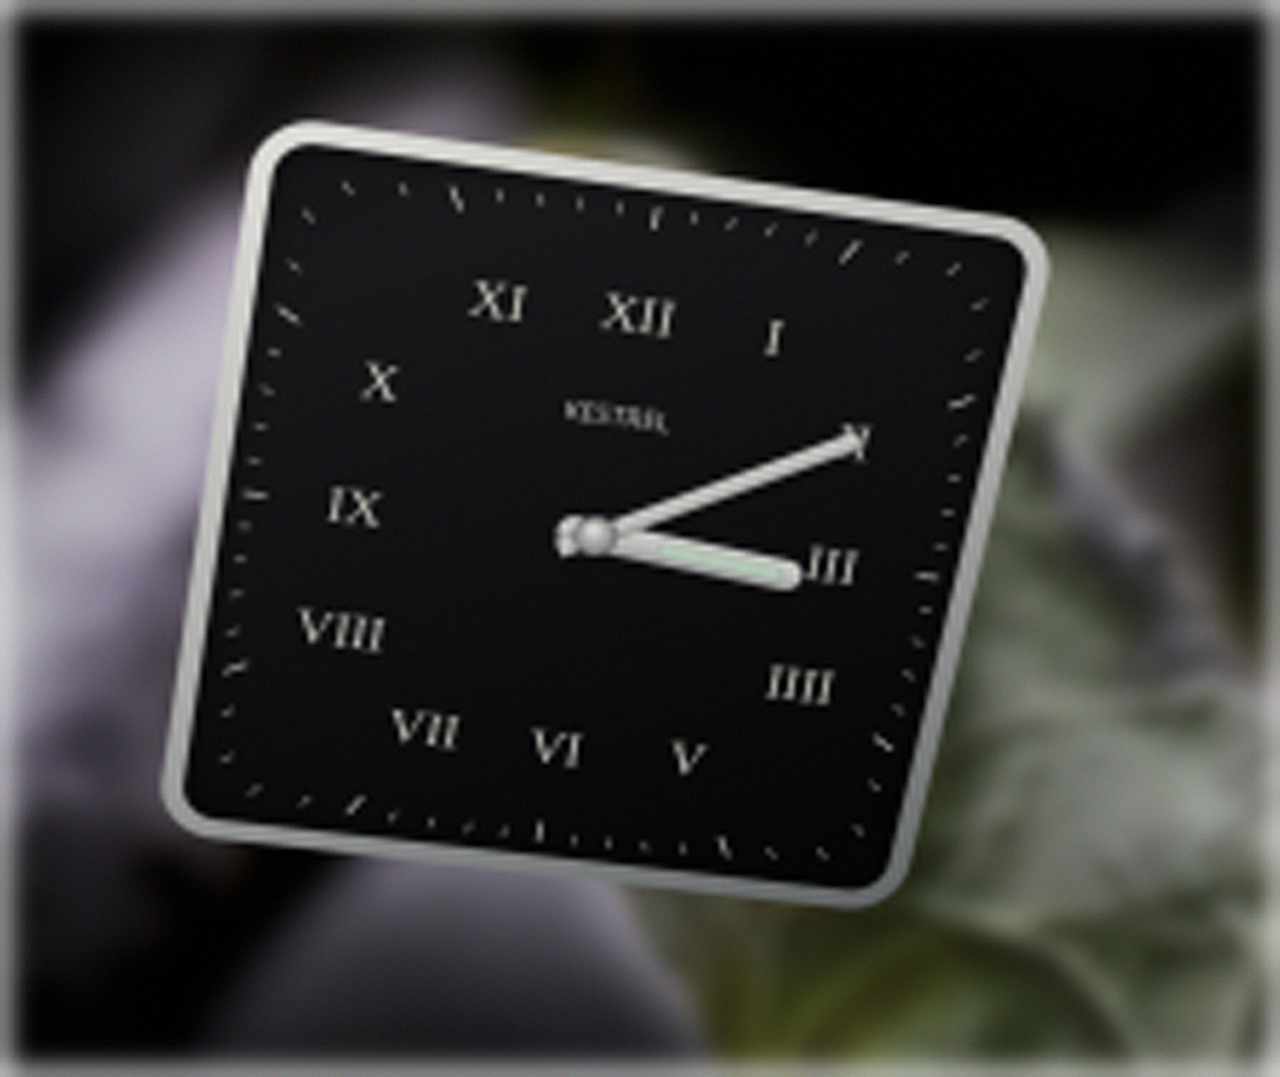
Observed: 3,10
